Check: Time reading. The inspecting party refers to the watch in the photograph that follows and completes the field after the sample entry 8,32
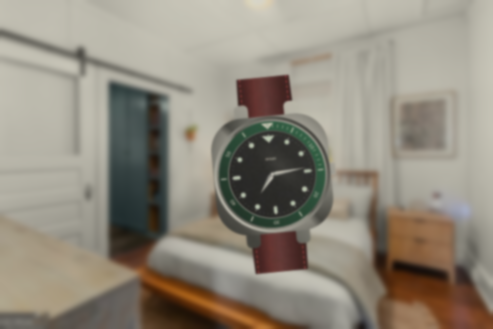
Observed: 7,14
